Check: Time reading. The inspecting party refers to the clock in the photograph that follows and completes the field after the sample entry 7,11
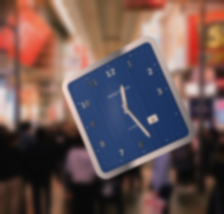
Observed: 12,27
